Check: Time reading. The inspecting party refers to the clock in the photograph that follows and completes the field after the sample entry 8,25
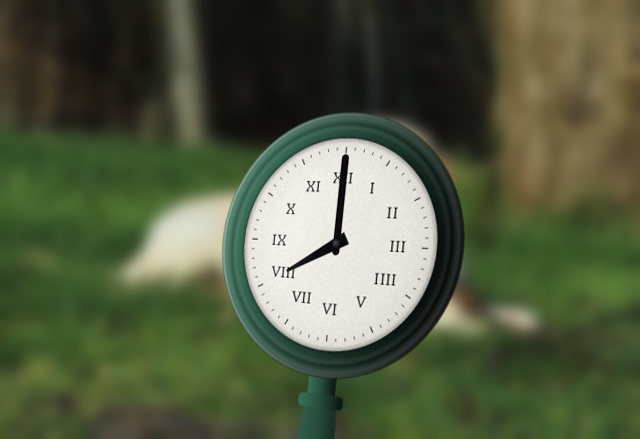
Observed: 8,00
